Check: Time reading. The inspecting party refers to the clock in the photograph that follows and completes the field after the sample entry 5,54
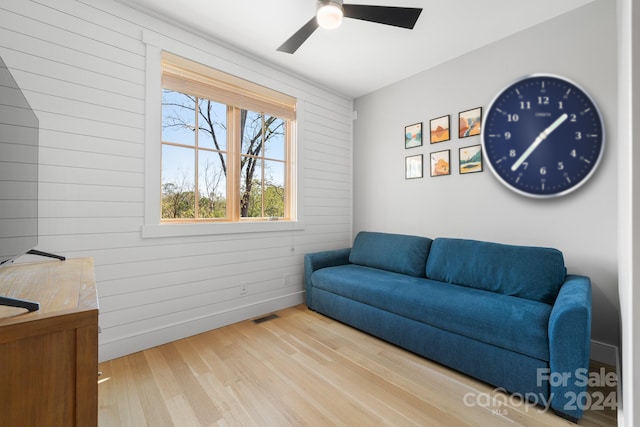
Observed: 1,37
